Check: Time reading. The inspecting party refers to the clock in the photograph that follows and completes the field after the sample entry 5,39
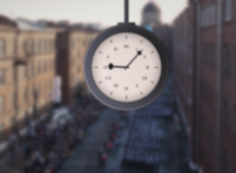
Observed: 9,07
